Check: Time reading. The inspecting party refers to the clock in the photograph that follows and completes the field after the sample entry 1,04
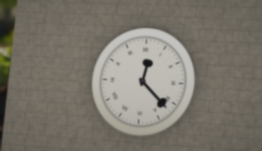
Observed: 12,22
